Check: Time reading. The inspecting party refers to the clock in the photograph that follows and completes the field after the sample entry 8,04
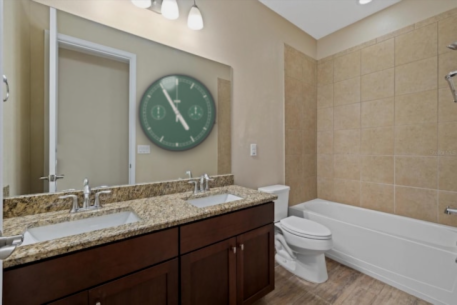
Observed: 4,55
